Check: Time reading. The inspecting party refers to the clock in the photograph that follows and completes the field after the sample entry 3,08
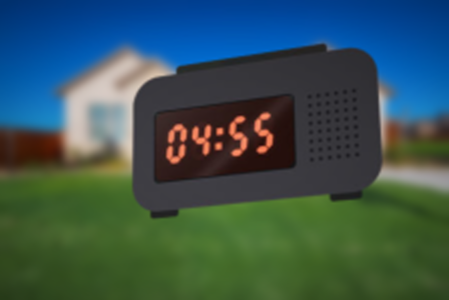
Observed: 4,55
